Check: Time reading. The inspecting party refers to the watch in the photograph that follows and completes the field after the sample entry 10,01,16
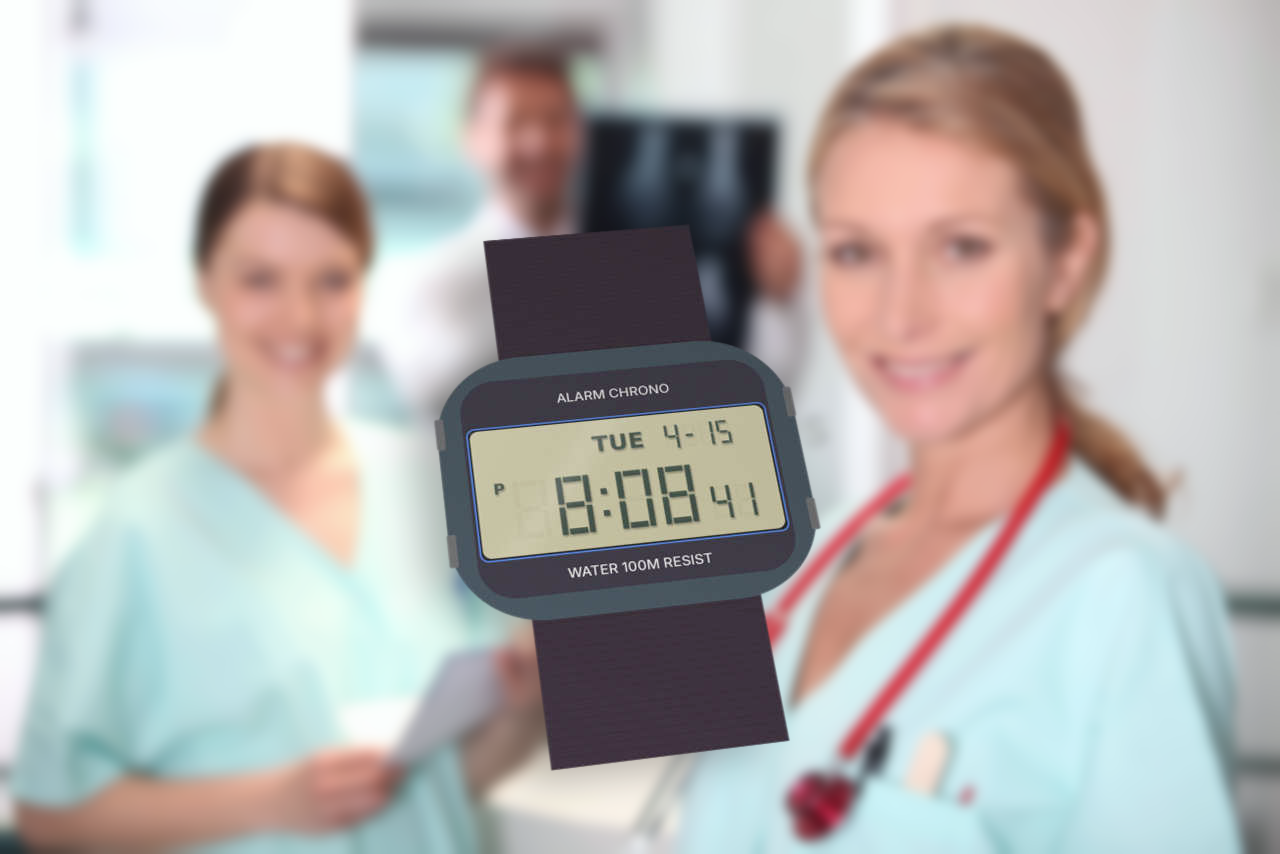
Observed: 8,08,41
